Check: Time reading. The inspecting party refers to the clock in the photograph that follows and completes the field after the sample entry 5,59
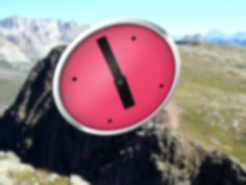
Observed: 4,54
